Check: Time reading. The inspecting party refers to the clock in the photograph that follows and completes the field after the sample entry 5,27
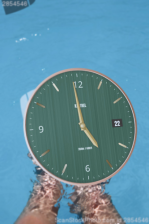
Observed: 4,59
